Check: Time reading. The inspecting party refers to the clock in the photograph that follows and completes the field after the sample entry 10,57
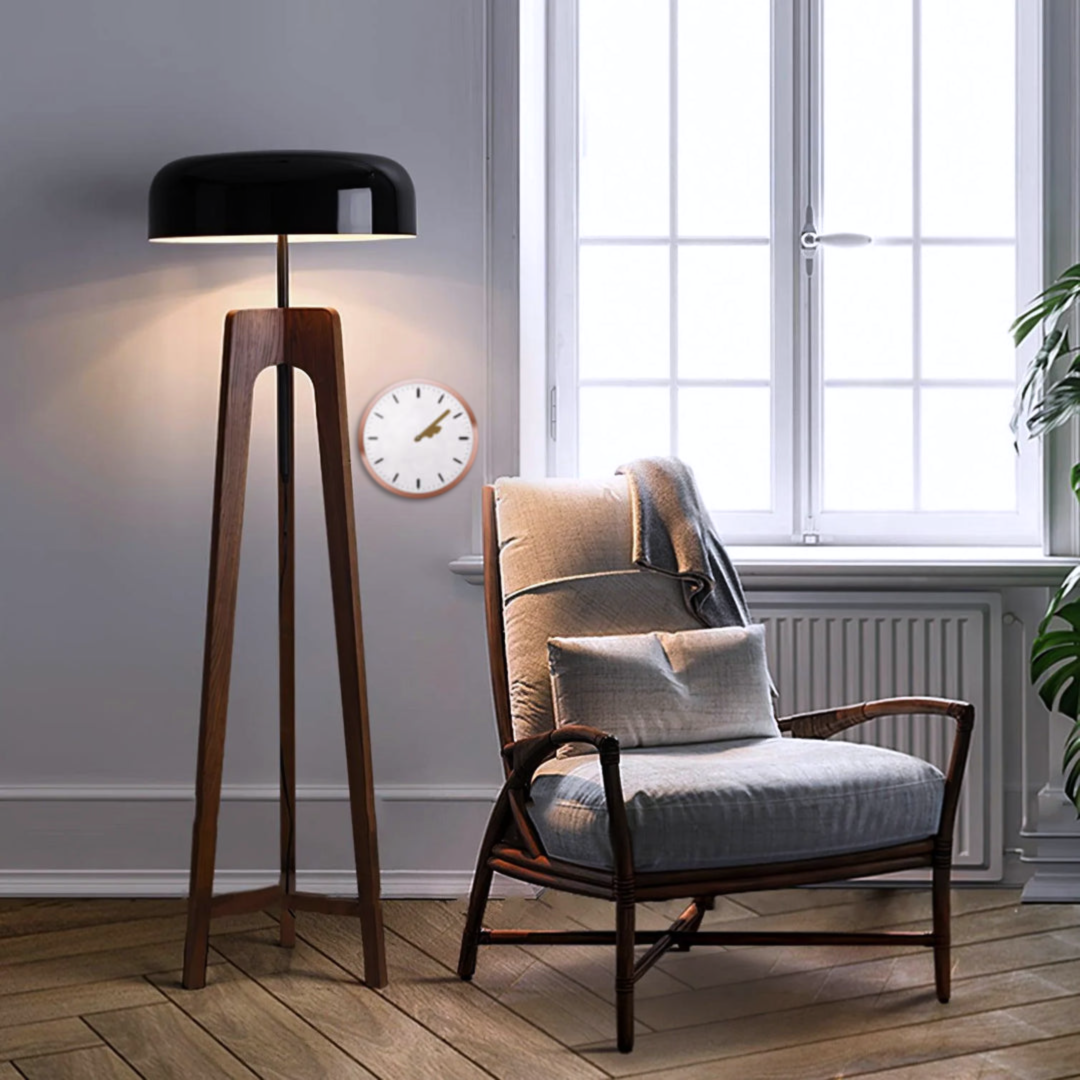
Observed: 2,08
